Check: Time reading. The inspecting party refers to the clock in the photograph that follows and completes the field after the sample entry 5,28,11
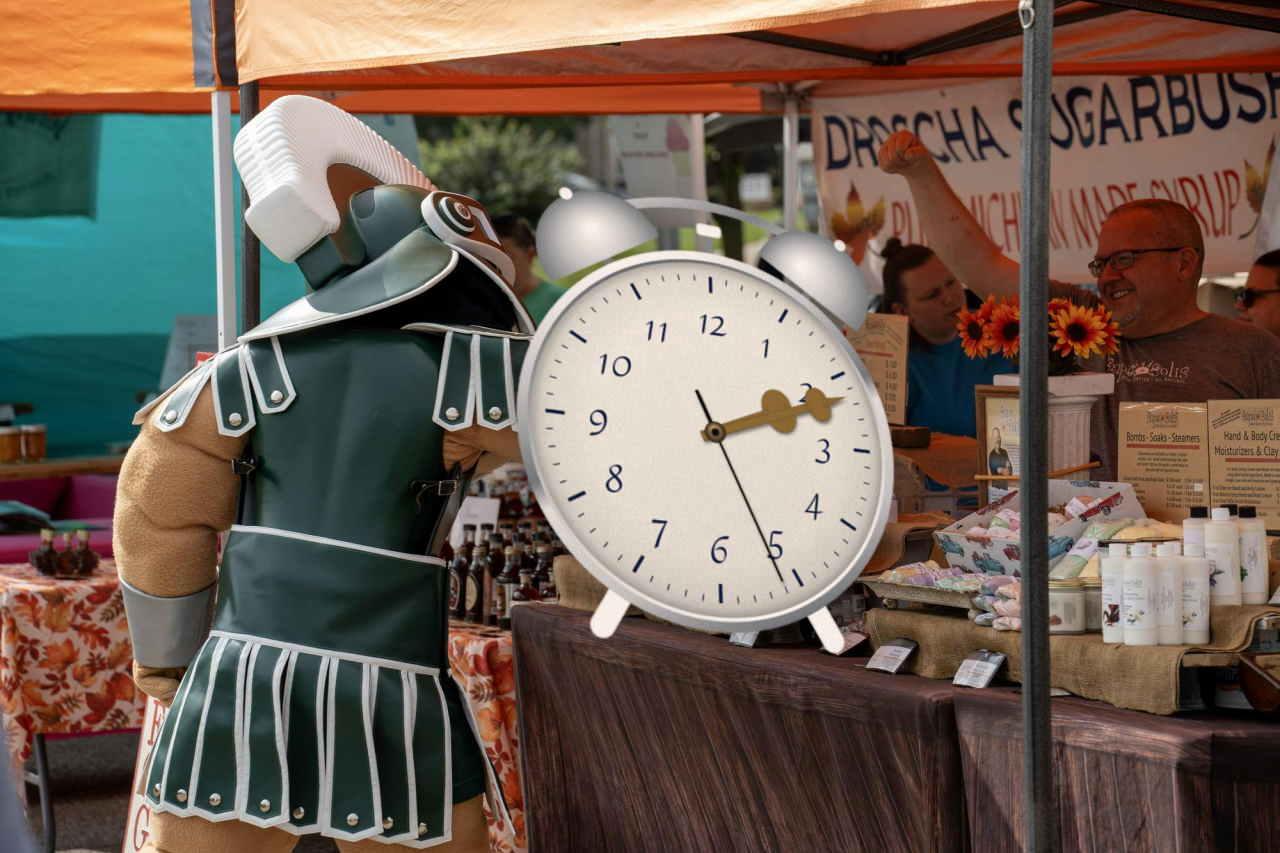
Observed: 2,11,26
